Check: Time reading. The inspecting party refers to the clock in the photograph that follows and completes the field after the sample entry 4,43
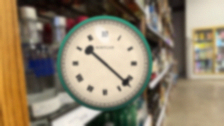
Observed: 10,22
